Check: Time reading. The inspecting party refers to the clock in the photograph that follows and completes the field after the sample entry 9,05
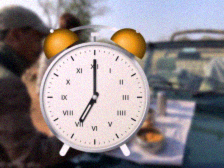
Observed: 7,00
